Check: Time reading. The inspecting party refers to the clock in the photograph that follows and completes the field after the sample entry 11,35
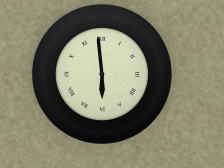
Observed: 5,59
